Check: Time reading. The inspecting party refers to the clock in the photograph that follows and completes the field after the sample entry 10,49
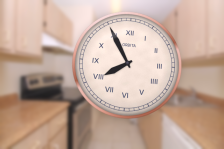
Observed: 7,55
